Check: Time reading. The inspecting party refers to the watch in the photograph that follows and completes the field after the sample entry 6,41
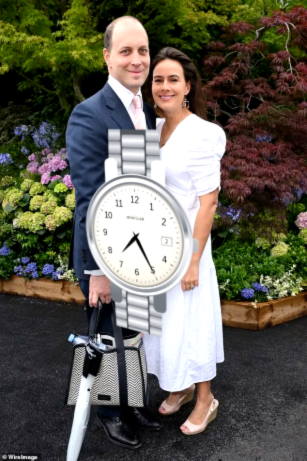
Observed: 7,25
